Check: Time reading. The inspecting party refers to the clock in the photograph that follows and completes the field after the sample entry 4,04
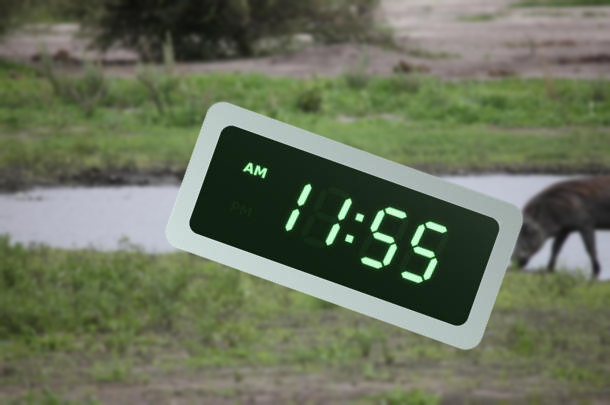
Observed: 11,55
